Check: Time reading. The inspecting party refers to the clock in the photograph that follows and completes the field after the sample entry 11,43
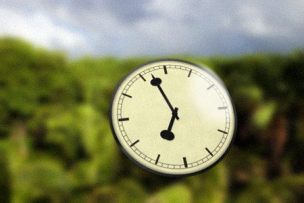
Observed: 6,57
